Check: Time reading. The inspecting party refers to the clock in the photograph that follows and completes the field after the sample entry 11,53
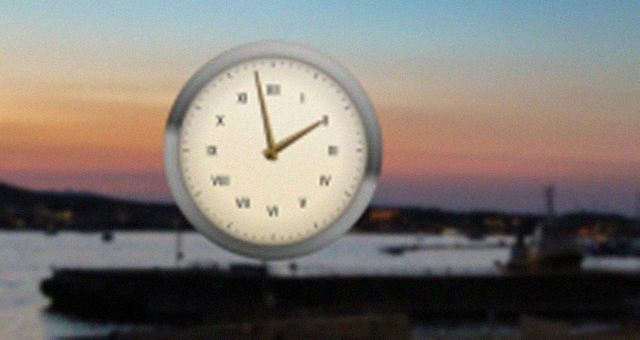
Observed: 1,58
